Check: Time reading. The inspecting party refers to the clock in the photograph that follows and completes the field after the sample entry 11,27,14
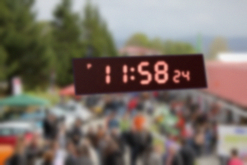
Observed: 11,58,24
